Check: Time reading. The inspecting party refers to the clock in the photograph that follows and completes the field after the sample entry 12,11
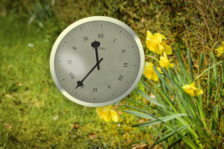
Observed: 11,36
